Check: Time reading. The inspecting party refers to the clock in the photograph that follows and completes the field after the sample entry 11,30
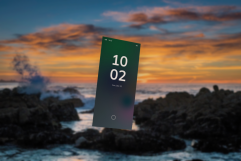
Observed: 10,02
